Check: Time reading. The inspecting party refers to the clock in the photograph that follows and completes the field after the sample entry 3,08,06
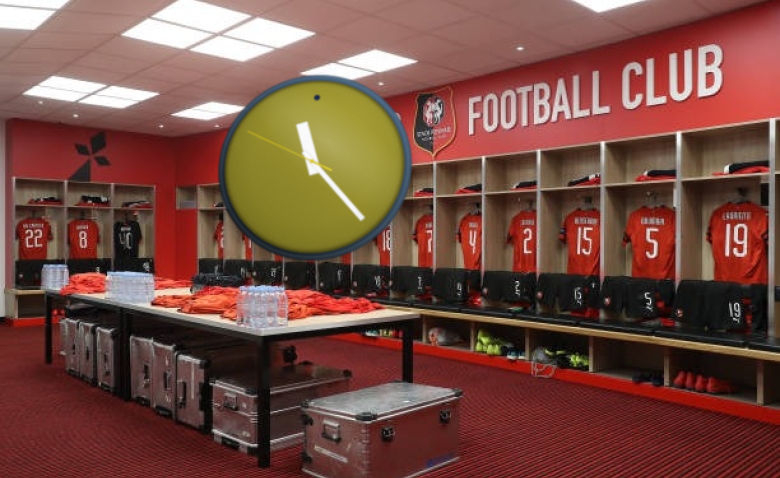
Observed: 11,22,49
